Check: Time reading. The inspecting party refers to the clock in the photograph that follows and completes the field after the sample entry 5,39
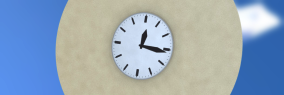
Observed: 12,16
